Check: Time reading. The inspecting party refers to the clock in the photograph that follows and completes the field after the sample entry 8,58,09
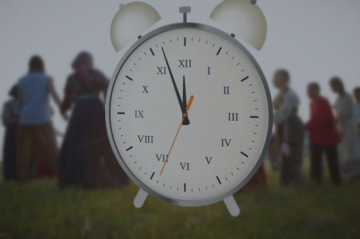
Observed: 11,56,34
